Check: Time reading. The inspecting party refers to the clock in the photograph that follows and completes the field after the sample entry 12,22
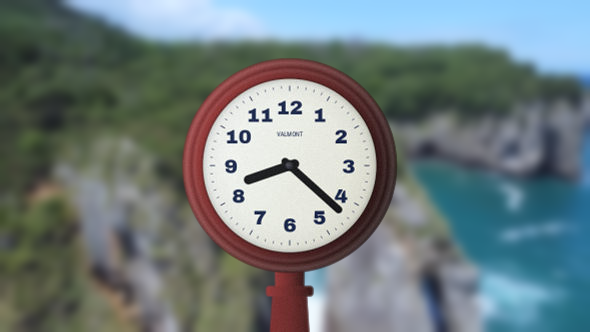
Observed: 8,22
